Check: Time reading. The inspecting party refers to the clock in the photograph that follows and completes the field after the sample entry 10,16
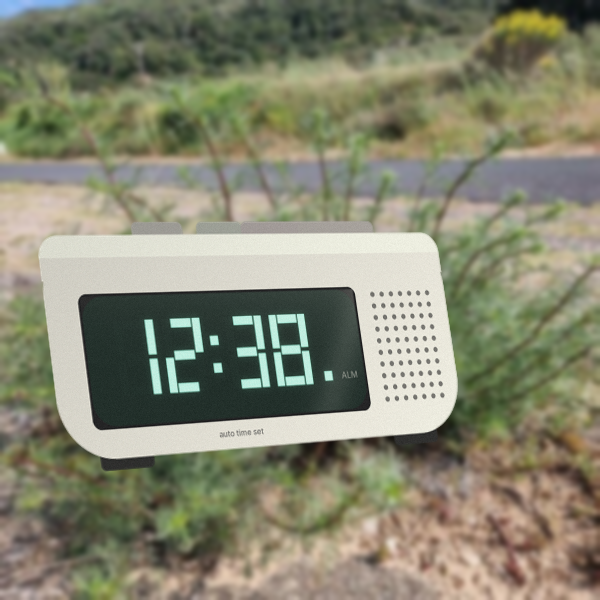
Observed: 12,38
